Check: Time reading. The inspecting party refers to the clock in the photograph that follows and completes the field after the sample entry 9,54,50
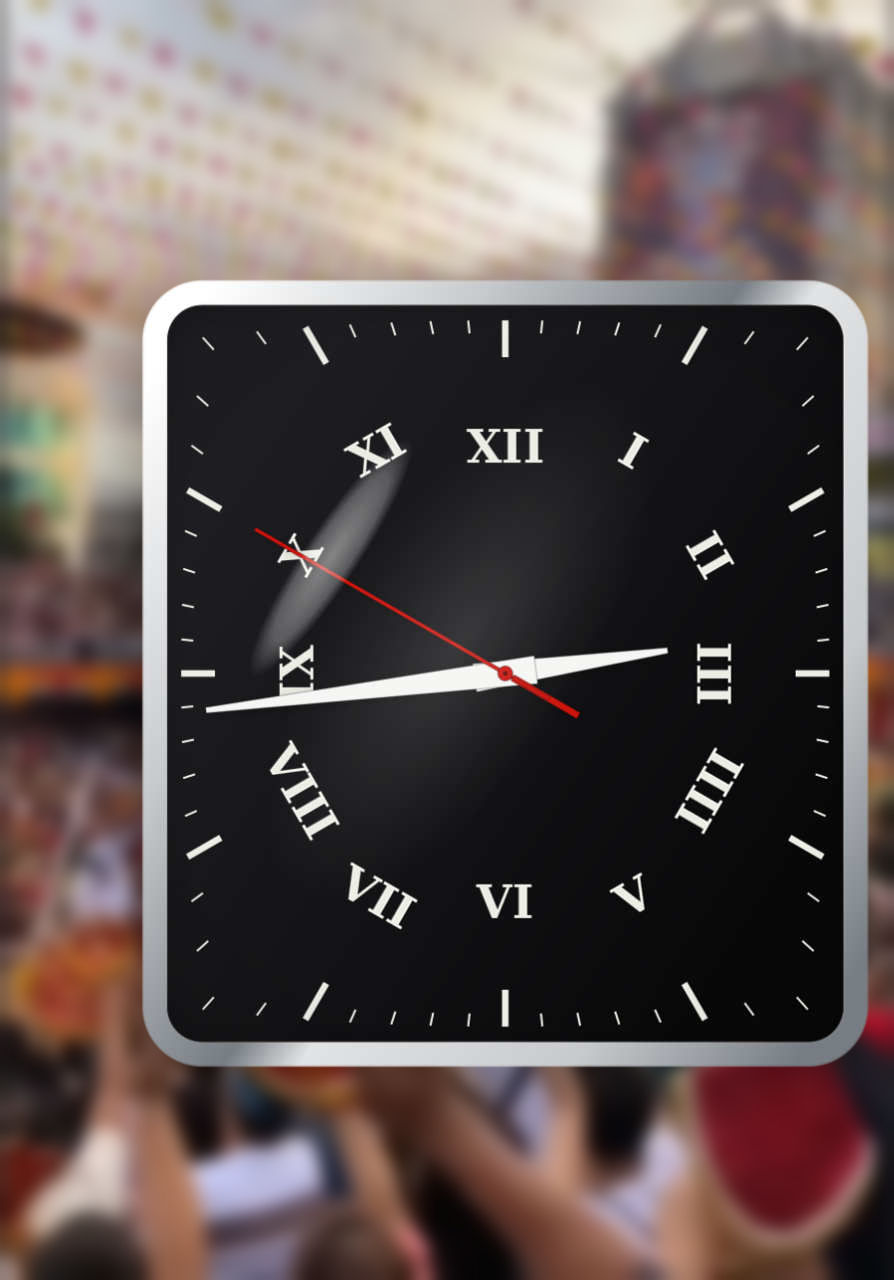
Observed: 2,43,50
